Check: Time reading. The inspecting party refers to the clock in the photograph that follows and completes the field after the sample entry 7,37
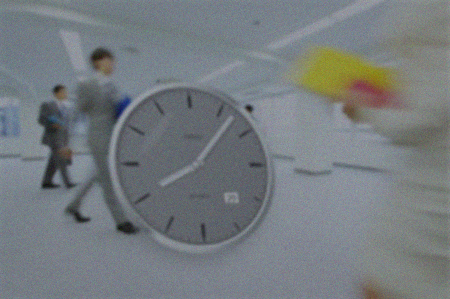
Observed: 8,07
